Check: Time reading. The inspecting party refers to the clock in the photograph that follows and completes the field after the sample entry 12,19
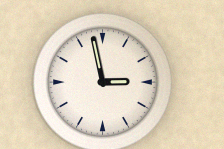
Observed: 2,58
